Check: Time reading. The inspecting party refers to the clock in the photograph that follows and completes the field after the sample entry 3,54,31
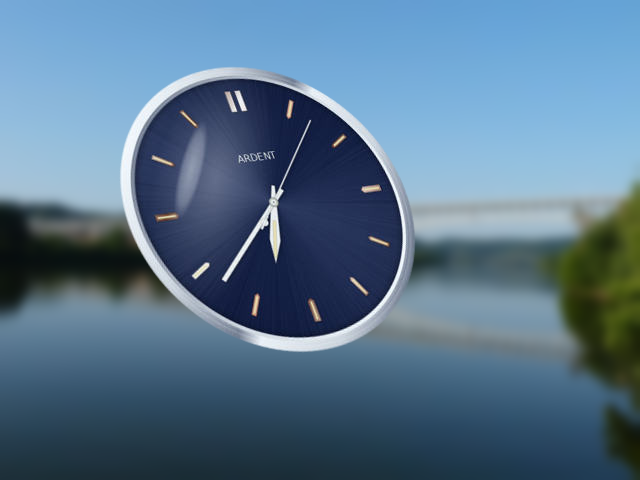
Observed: 6,38,07
